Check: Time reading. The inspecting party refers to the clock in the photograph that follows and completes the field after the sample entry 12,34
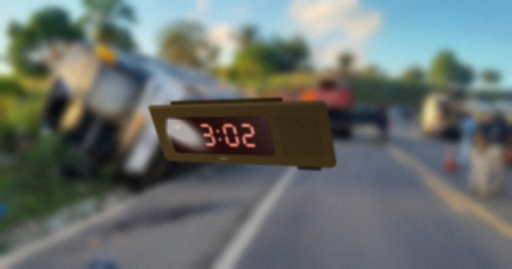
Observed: 3,02
